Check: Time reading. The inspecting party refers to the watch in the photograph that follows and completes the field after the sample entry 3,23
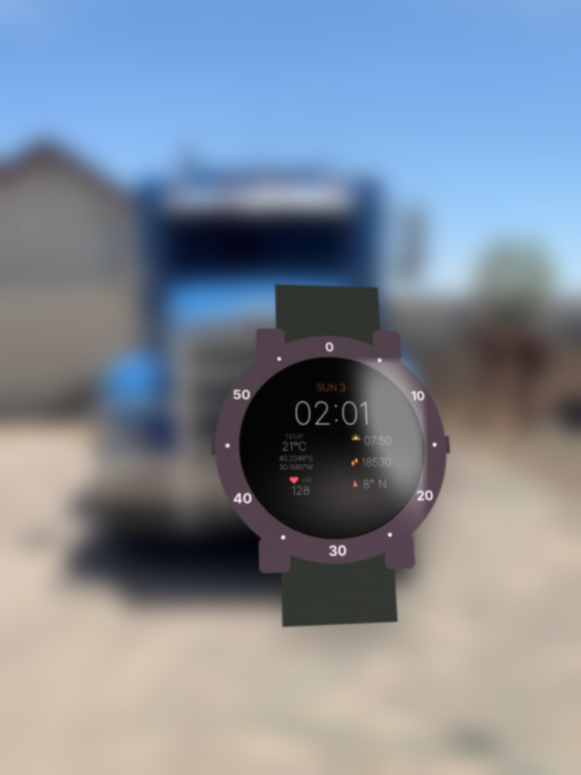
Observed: 2,01
